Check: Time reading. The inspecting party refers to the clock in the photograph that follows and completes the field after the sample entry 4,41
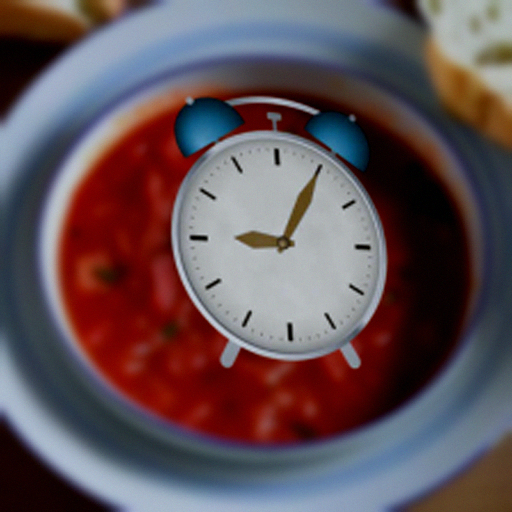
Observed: 9,05
